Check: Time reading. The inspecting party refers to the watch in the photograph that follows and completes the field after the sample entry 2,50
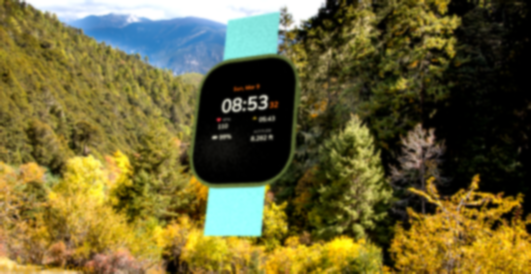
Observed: 8,53
